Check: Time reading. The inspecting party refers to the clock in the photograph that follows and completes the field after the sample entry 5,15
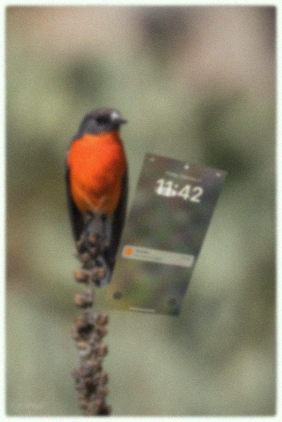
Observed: 11,42
